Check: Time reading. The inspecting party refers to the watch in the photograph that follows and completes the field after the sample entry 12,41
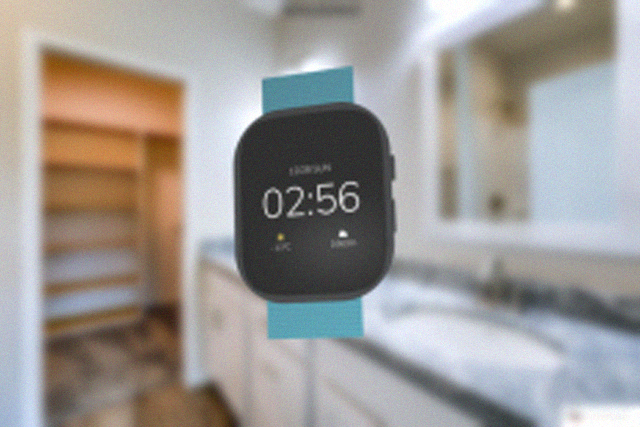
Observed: 2,56
